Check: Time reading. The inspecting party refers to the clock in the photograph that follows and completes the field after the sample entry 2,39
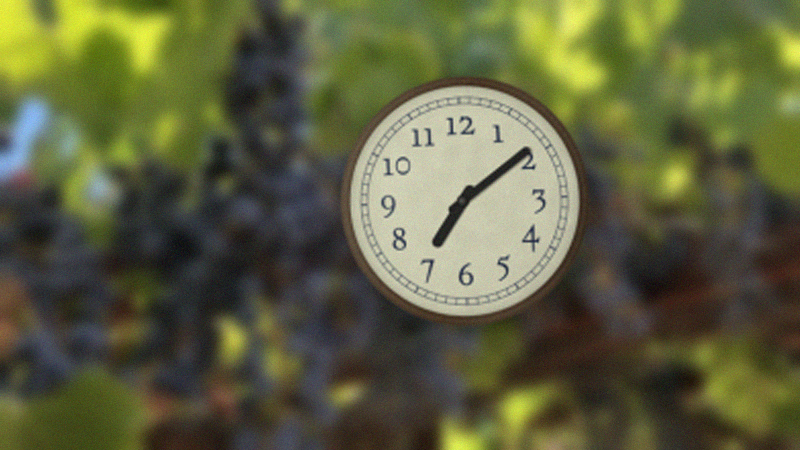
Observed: 7,09
